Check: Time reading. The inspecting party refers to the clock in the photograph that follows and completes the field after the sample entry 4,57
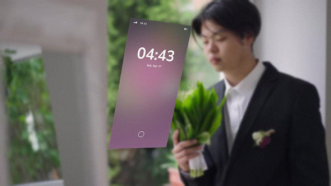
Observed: 4,43
